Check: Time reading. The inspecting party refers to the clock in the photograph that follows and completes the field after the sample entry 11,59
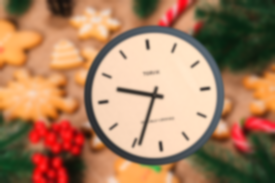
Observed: 9,34
